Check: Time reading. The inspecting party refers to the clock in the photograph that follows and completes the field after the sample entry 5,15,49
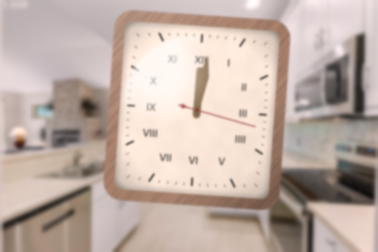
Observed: 12,01,17
